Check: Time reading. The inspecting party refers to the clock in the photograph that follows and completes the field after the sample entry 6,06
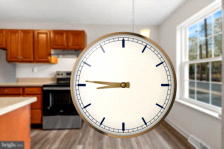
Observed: 8,46
